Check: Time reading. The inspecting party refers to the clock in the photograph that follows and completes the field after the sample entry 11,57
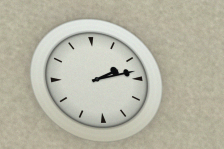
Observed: 2,13
